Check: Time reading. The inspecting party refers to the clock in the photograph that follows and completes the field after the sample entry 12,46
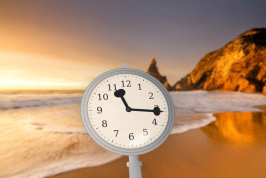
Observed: 11,16
